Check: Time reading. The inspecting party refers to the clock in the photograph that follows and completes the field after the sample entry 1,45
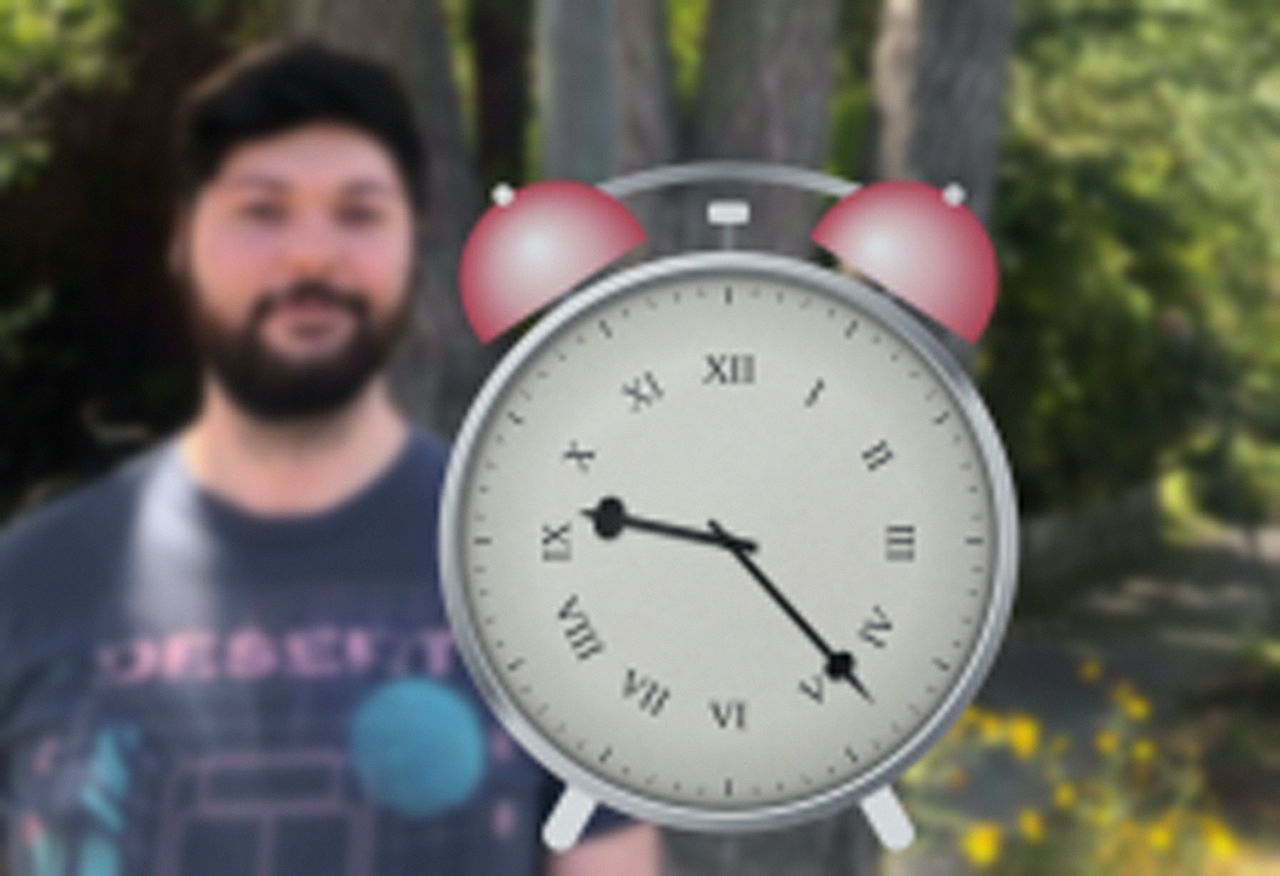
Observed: 9,23
